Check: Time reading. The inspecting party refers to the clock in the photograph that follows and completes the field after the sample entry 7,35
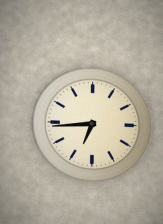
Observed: 6,44
